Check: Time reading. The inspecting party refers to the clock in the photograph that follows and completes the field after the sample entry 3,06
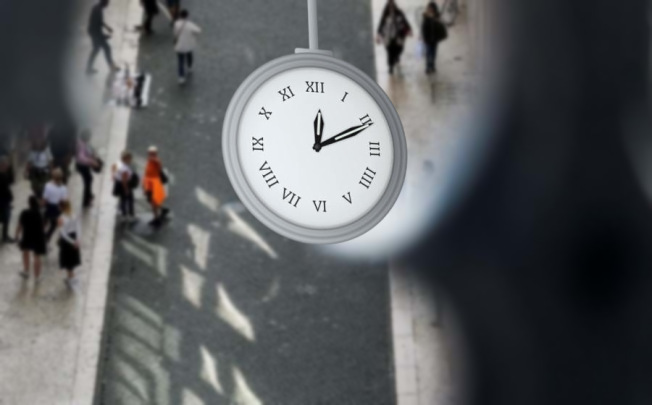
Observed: 12,11
